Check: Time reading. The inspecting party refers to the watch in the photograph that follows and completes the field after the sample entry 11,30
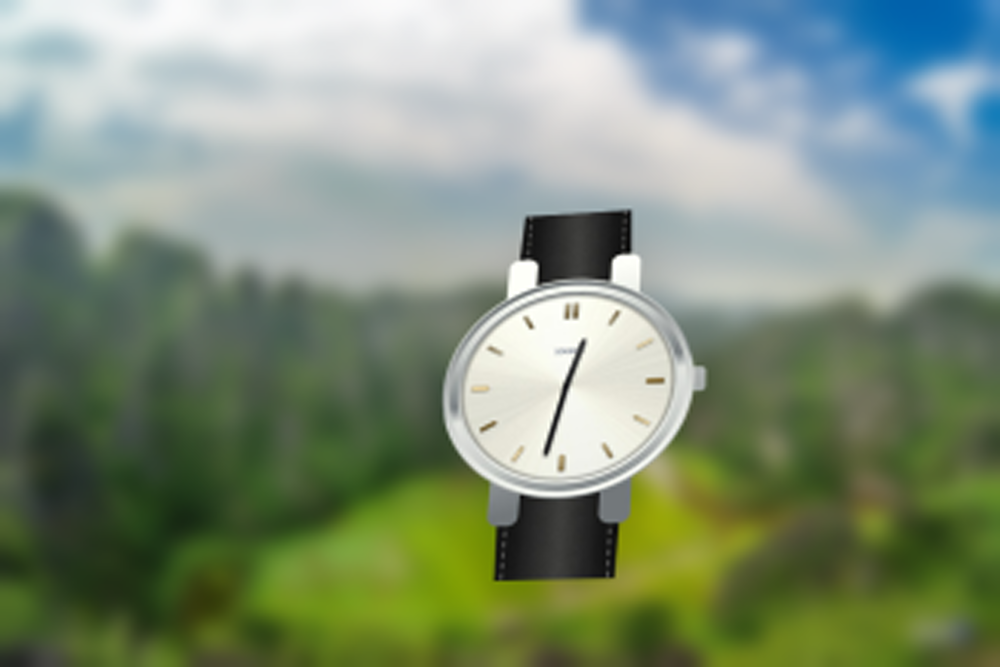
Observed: 12,32
